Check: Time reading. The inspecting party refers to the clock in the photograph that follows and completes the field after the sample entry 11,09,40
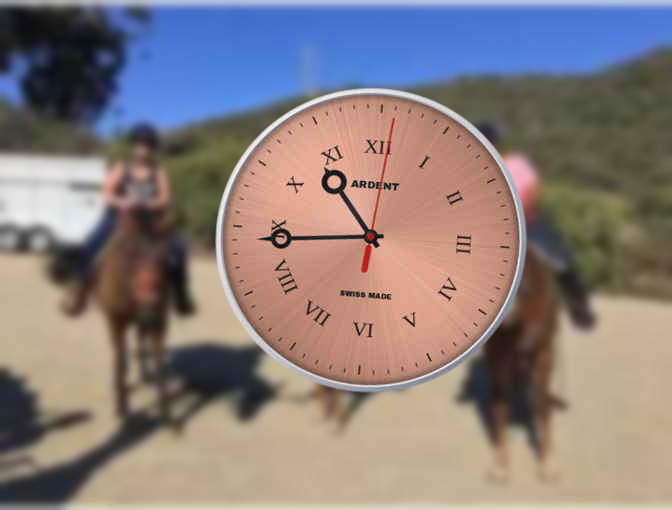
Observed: 10,44,01
